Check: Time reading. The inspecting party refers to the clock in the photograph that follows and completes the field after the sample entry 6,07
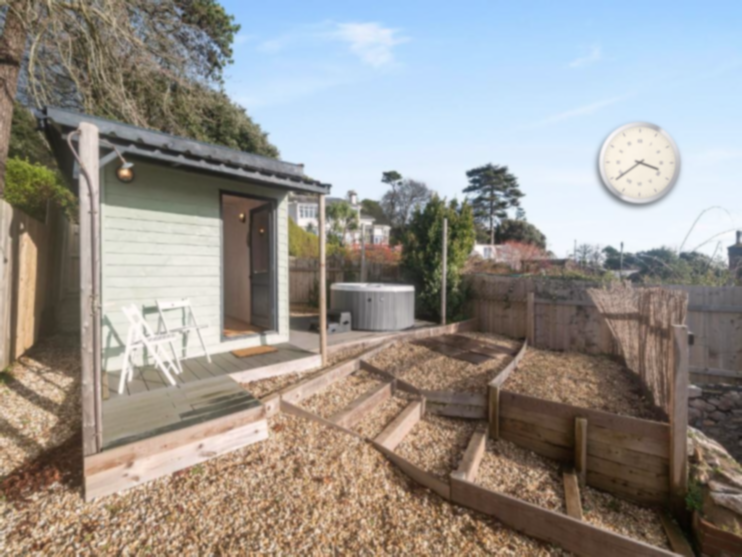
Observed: 3,39
